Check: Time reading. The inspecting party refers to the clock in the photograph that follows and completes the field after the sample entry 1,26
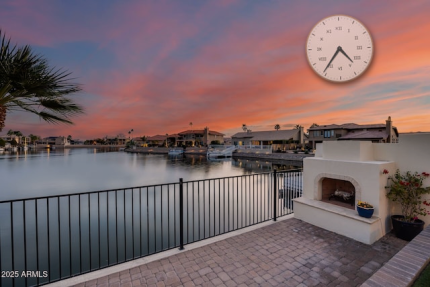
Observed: 4,36
